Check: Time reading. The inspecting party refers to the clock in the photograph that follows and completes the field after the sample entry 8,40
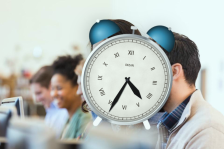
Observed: 4,34
